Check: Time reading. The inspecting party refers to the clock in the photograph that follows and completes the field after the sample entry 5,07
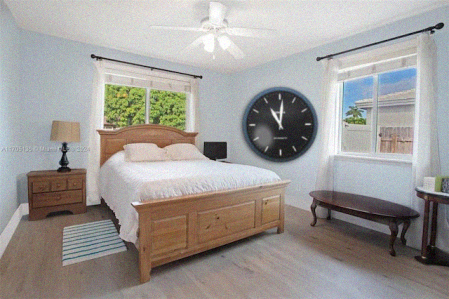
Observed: 11,01
